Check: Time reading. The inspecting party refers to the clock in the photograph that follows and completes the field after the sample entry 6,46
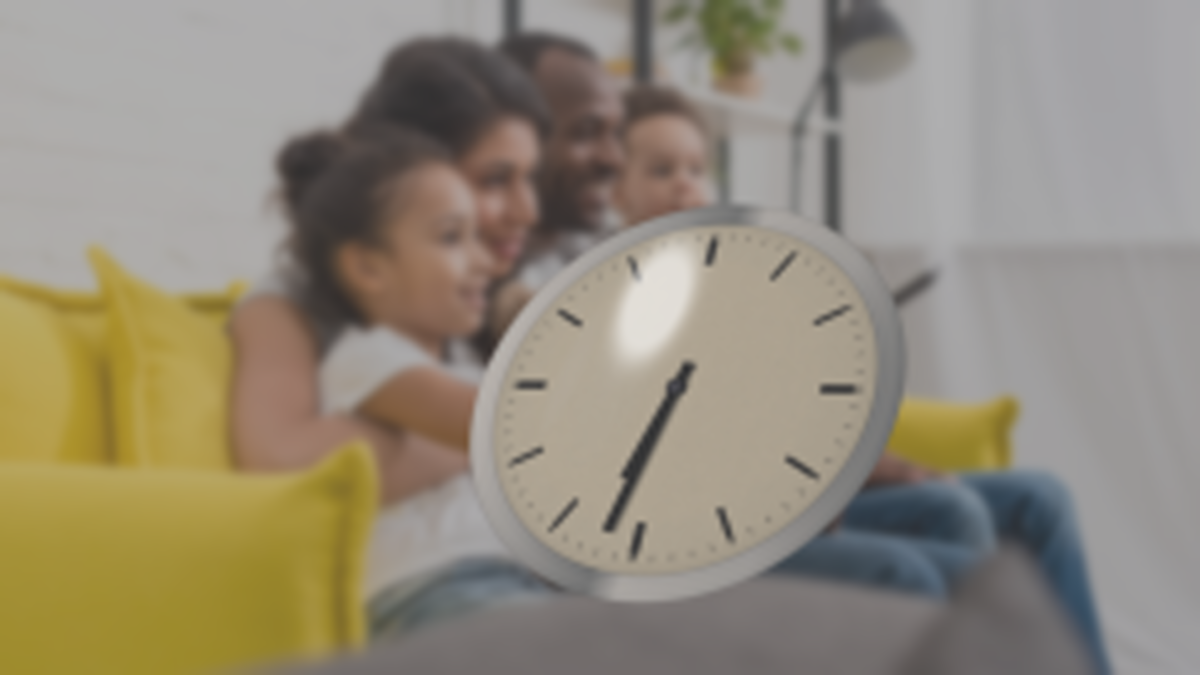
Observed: 6,32
